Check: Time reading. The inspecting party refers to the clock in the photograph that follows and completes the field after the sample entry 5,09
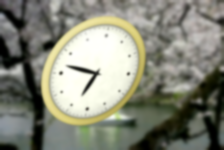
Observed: 6,47
